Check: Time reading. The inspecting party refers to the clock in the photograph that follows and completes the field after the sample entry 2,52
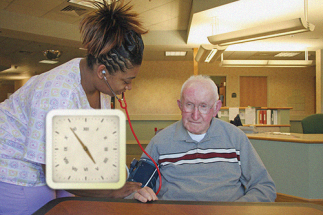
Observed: 4,54
